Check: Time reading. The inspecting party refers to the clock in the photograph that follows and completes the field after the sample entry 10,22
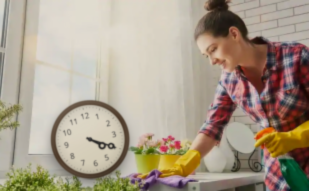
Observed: 4,20
